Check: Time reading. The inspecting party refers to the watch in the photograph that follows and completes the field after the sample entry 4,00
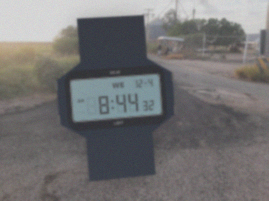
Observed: 8,44
